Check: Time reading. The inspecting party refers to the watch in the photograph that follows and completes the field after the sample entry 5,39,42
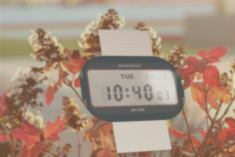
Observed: 10,40,03
